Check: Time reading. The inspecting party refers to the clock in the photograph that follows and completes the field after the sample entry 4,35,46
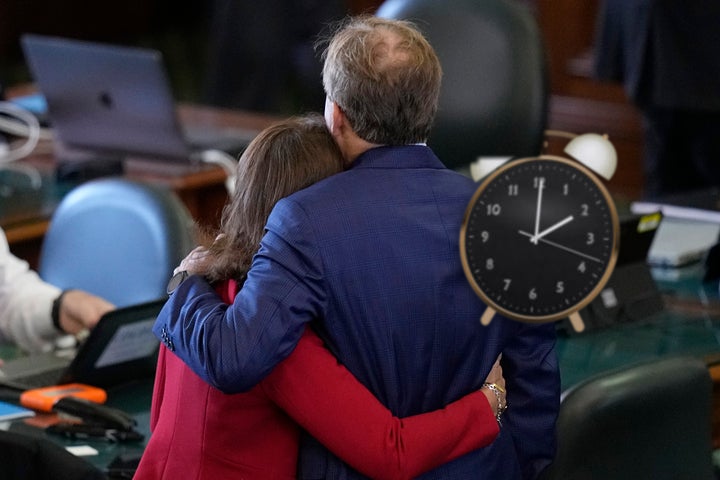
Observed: 2,00,18
